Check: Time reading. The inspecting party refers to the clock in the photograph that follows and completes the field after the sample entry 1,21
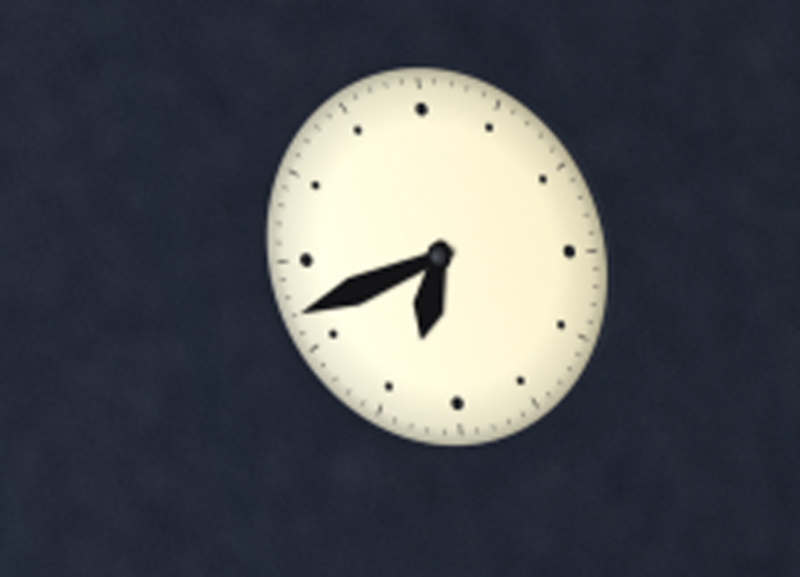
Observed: 6,42
